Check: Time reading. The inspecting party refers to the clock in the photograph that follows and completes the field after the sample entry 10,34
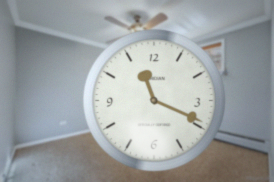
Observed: 11,19
